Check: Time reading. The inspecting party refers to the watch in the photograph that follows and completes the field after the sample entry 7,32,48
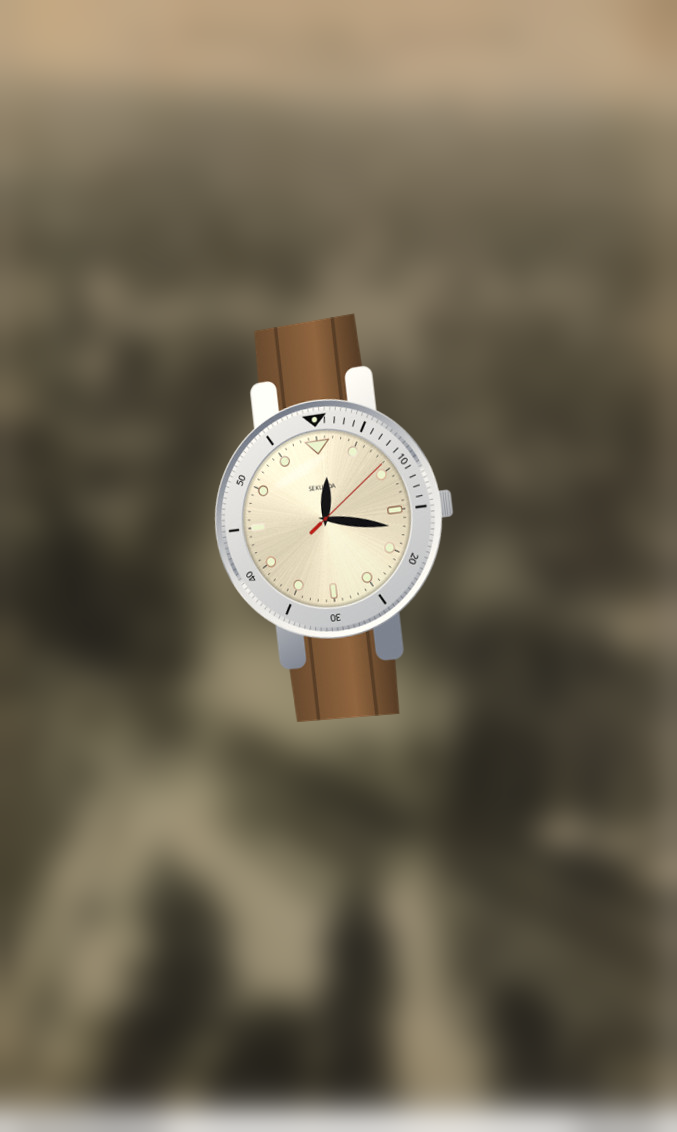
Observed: 12,17,09
